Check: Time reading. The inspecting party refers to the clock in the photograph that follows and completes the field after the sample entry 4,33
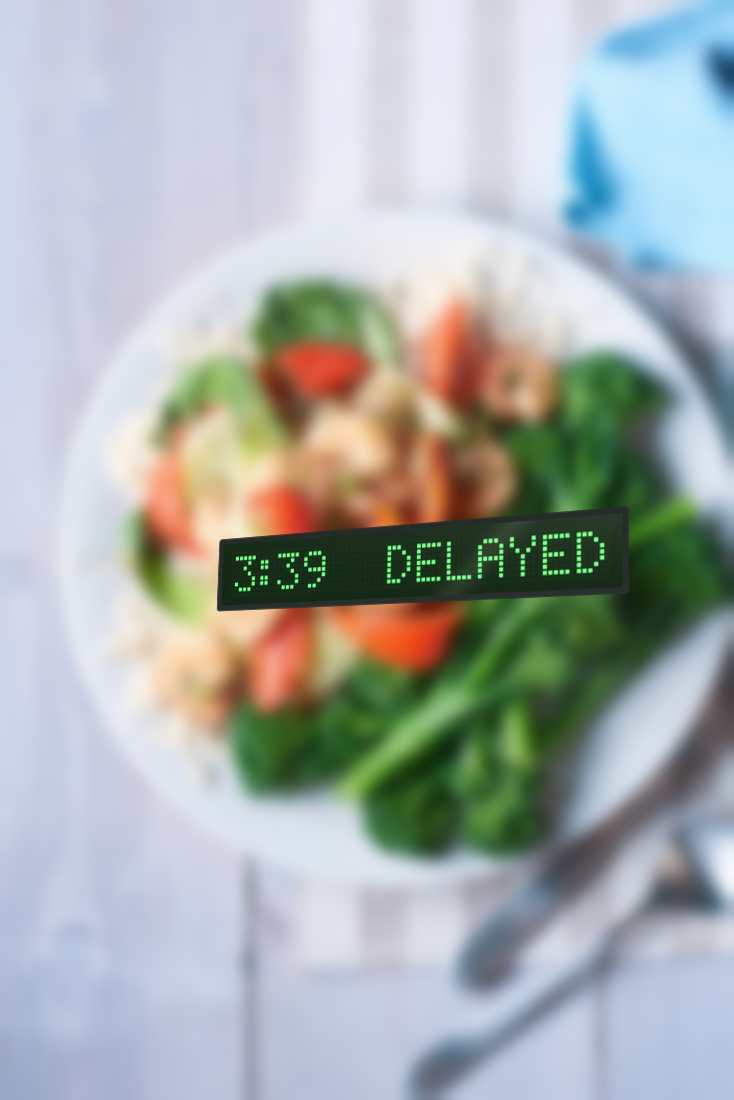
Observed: 3,39
